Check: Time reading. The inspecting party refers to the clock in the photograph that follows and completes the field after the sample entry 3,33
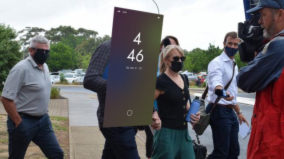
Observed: 4,46
